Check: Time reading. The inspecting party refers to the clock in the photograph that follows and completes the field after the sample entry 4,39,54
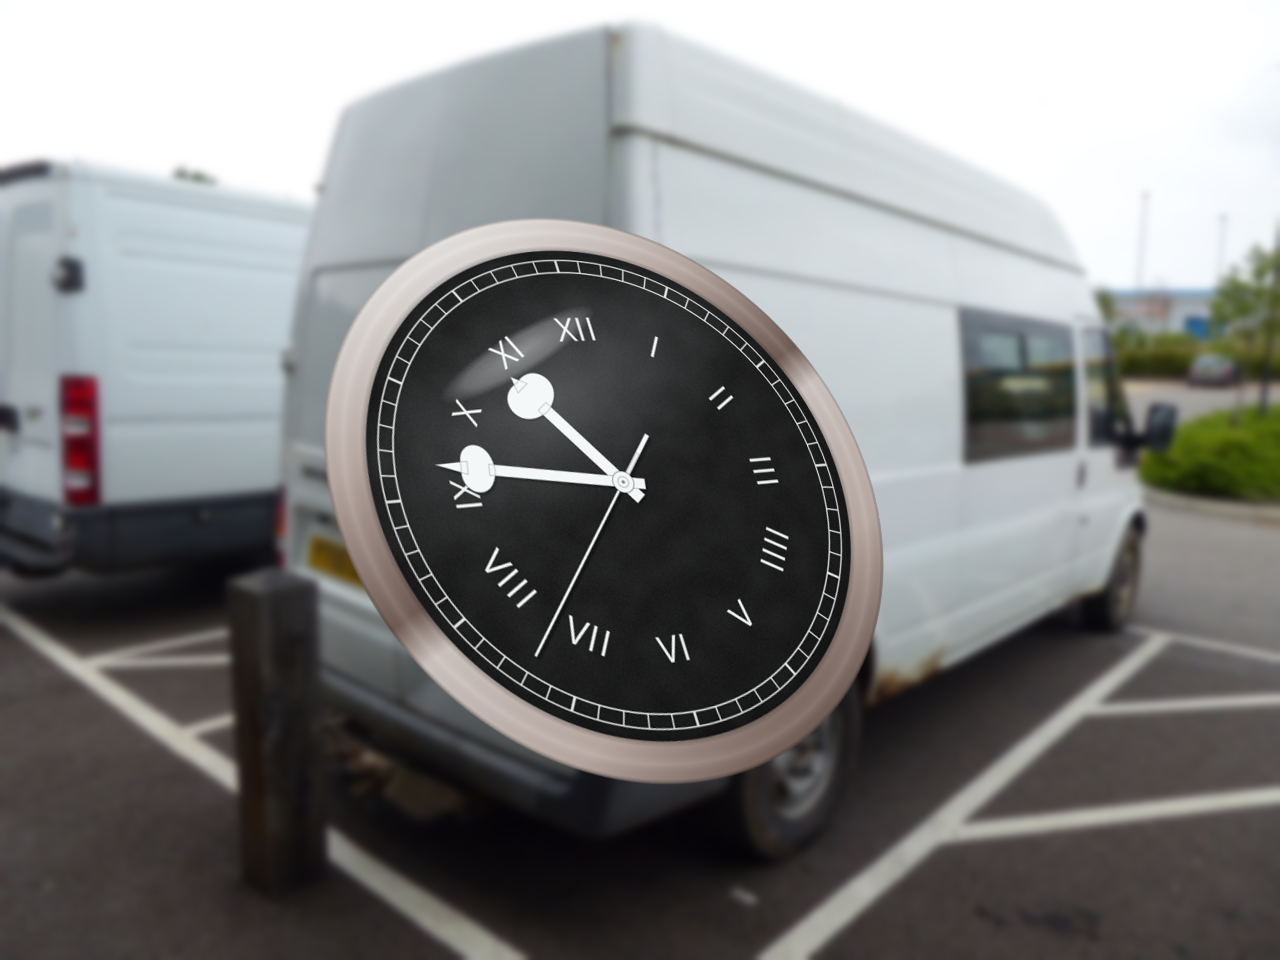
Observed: 10,46,37
